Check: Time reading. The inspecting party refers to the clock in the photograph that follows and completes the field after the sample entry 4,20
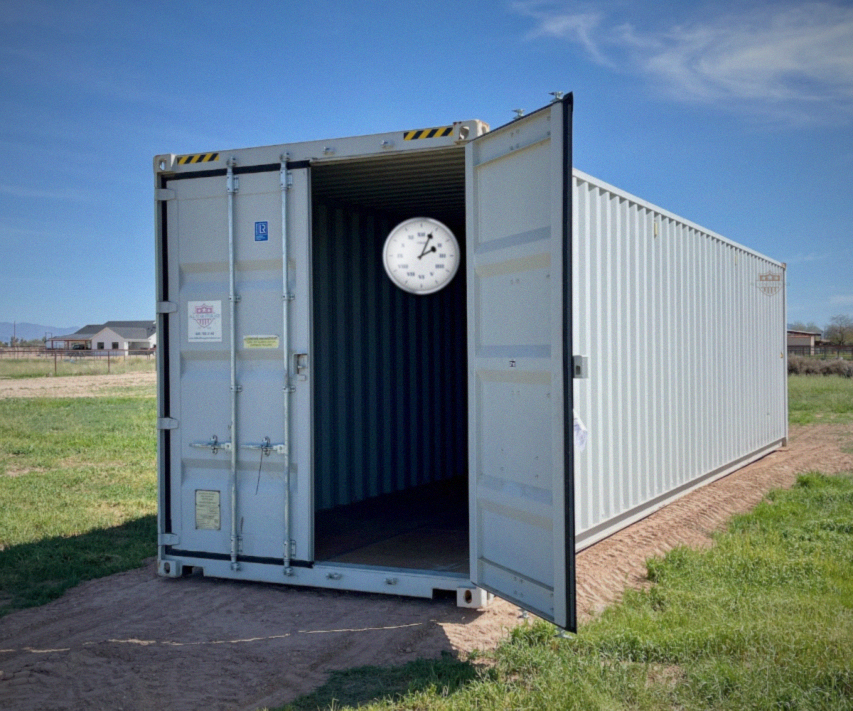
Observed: 2,04
